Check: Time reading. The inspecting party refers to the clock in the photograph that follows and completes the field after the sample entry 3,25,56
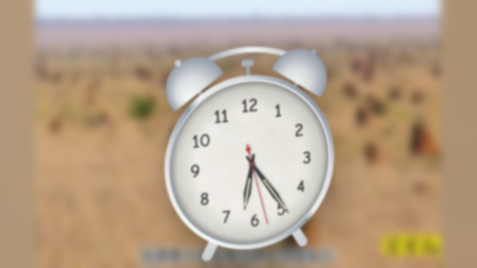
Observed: 6,24,28
